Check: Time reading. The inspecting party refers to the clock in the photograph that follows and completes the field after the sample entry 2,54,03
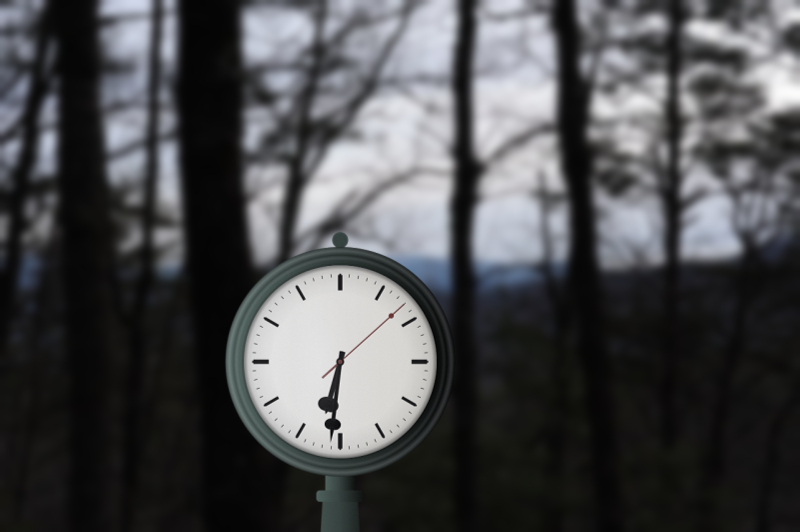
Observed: 6,31,08
